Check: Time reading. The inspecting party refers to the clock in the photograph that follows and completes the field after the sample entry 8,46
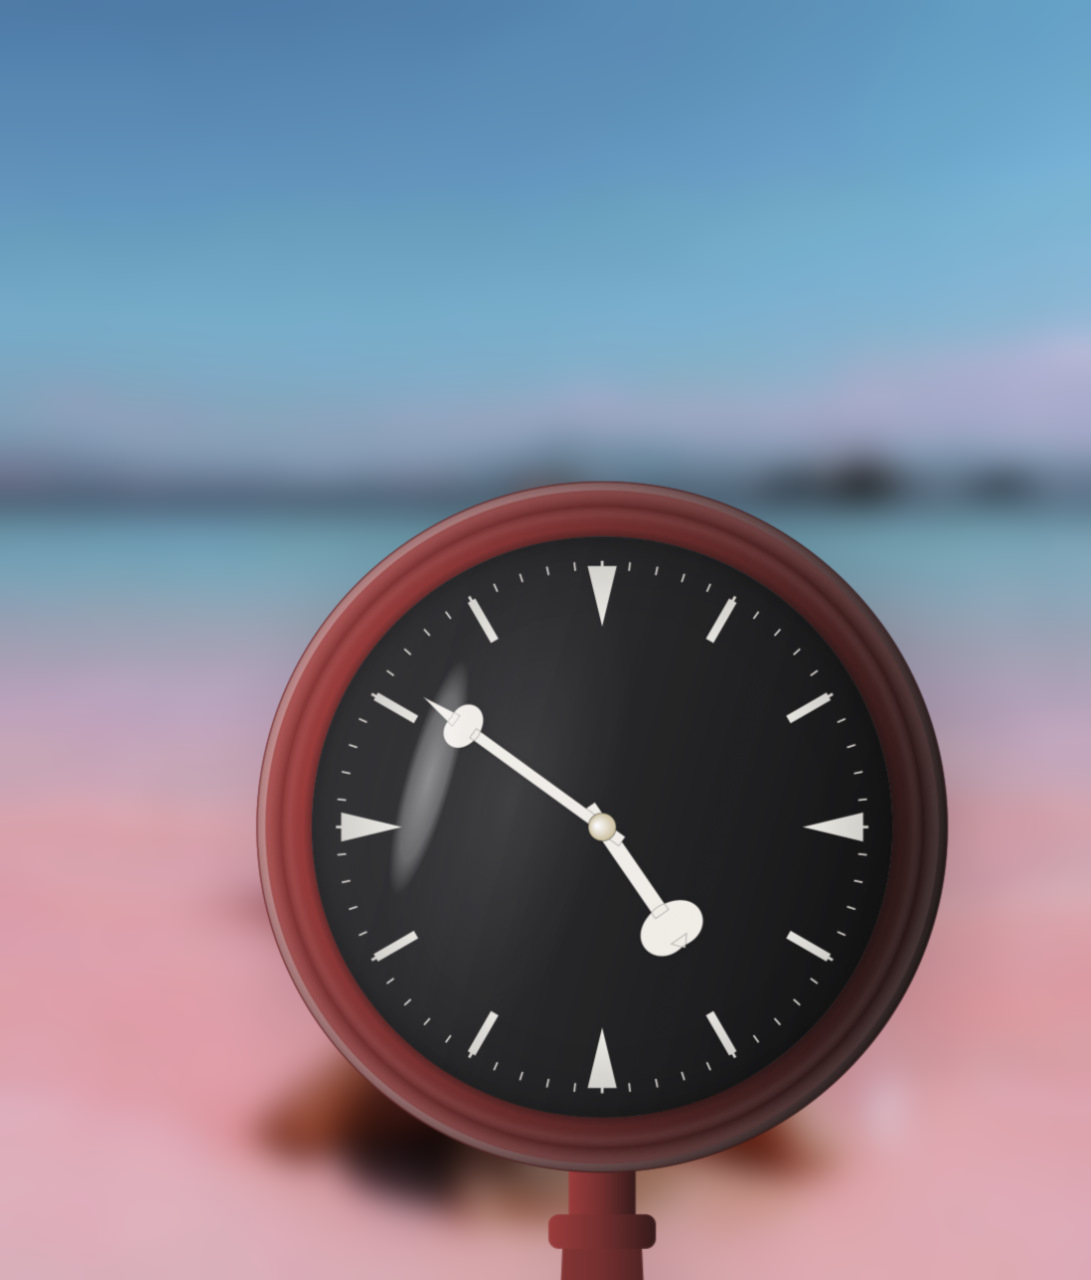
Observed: 4,51
